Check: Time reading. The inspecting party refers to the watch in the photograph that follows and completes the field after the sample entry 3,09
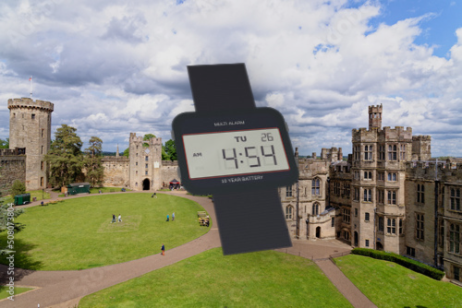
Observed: 4,54
